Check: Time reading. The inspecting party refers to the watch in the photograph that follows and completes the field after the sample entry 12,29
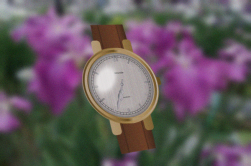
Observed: 6,34
